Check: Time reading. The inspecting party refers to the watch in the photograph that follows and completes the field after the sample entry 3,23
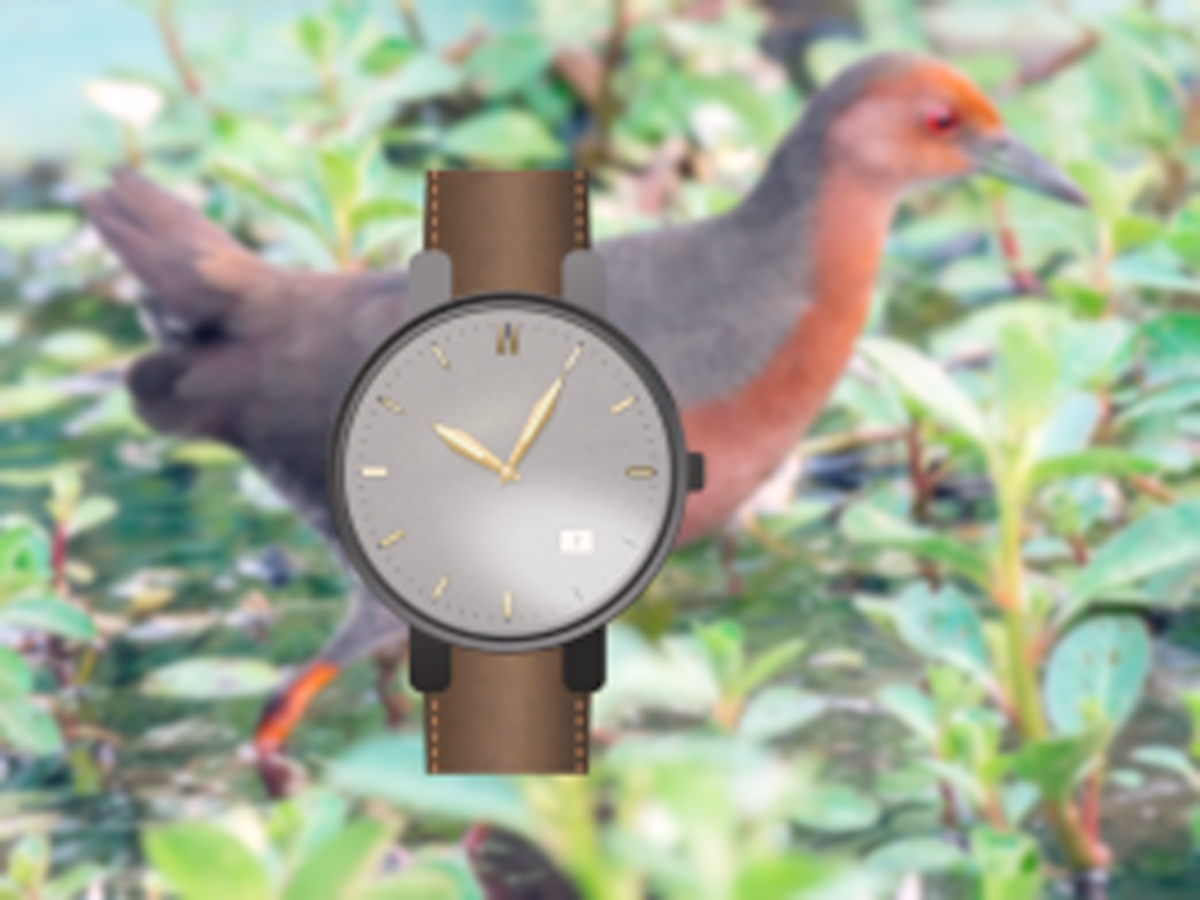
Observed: 10,05
